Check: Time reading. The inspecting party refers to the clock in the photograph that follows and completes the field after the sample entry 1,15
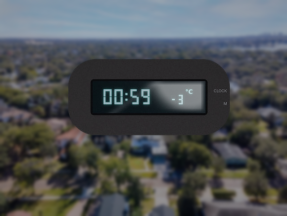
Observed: 0,59
